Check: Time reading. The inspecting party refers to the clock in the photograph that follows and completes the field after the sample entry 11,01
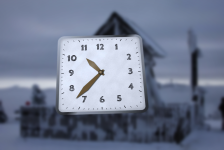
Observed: 10,37
